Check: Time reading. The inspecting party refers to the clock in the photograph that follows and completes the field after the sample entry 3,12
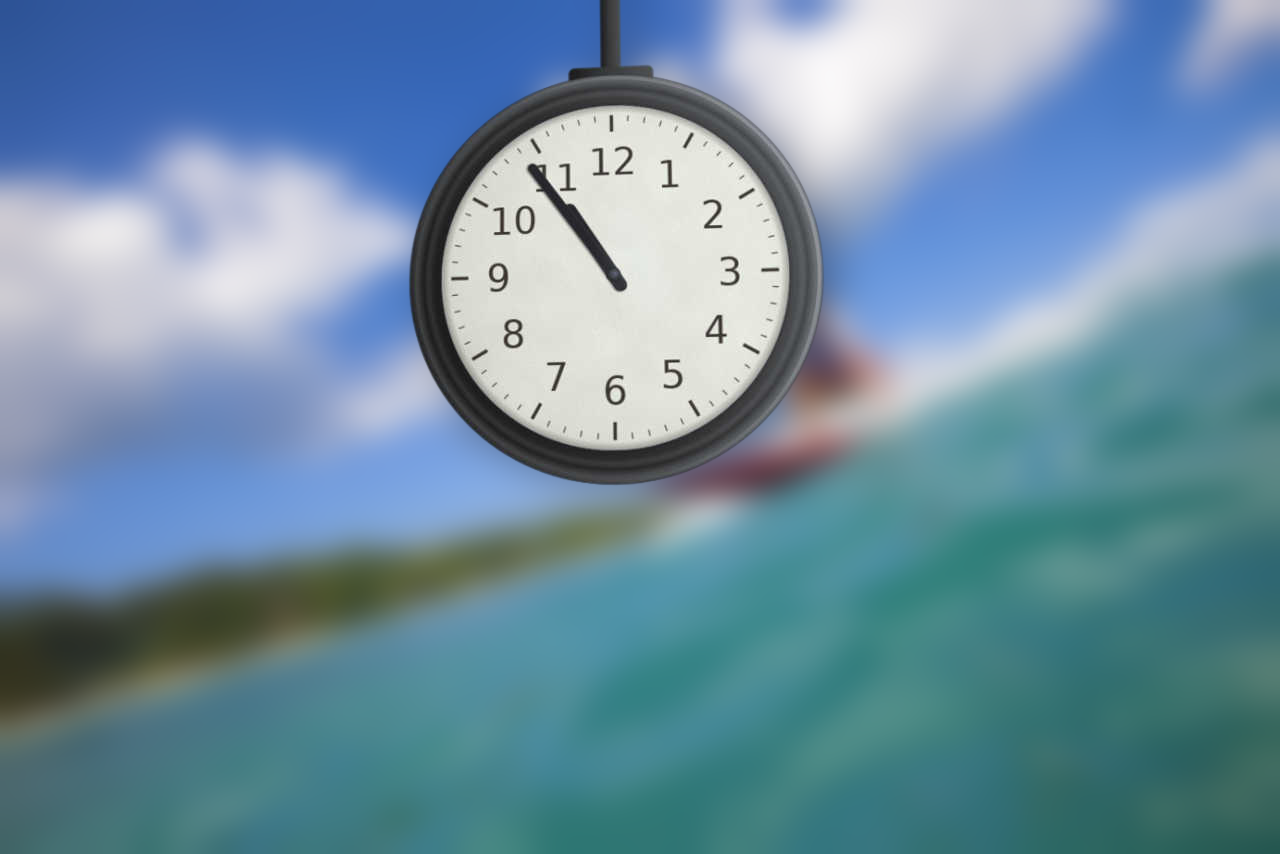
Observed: 10,54
